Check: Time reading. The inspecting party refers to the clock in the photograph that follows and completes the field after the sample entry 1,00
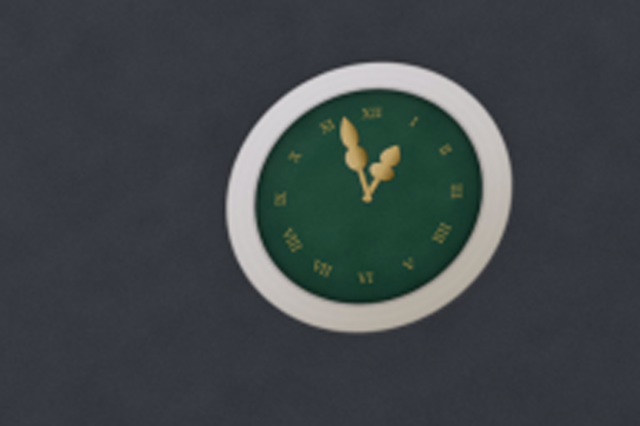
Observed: 12,57
